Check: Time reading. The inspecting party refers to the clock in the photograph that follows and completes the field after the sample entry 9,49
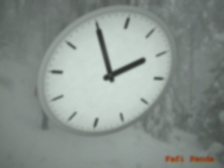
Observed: 1,55
